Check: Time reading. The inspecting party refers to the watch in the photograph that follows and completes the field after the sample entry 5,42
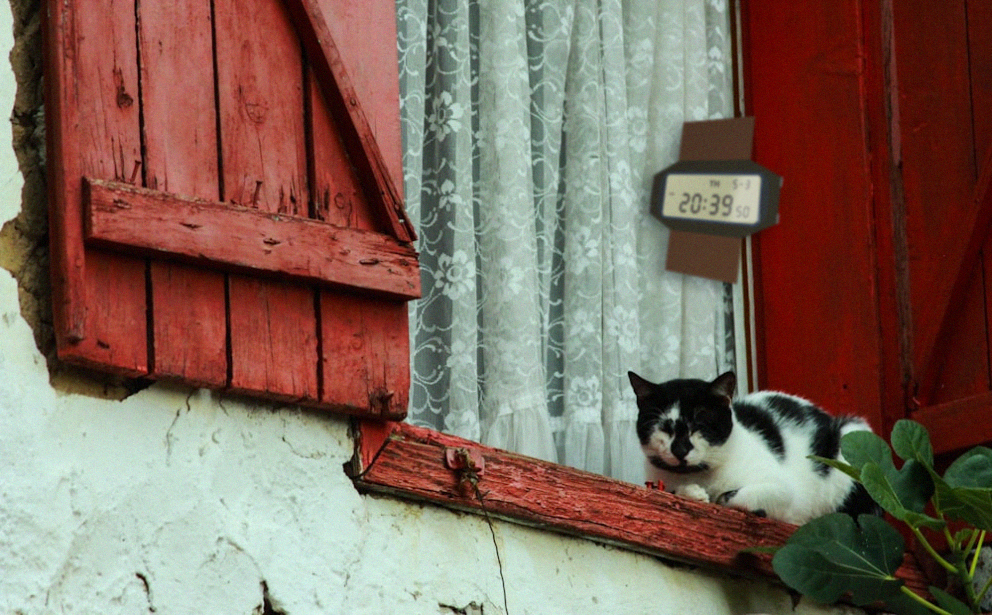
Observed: 20,39
